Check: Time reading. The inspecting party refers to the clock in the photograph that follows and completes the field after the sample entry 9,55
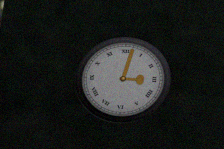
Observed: 3,02
